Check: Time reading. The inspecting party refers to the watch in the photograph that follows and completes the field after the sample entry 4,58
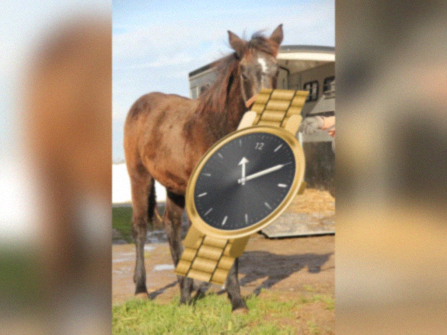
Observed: 11,10
